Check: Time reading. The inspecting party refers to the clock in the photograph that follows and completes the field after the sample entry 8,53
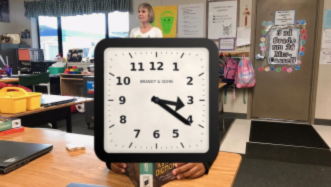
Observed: 3,21
